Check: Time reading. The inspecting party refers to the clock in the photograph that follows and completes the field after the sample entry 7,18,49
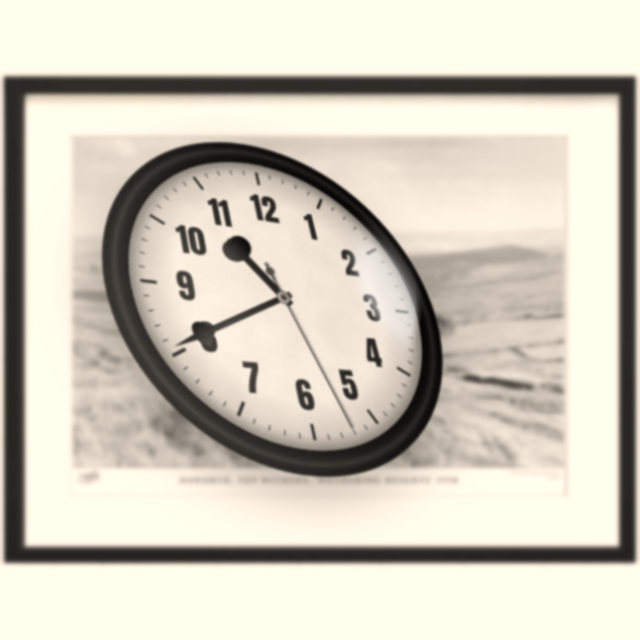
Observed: 10,40,27
